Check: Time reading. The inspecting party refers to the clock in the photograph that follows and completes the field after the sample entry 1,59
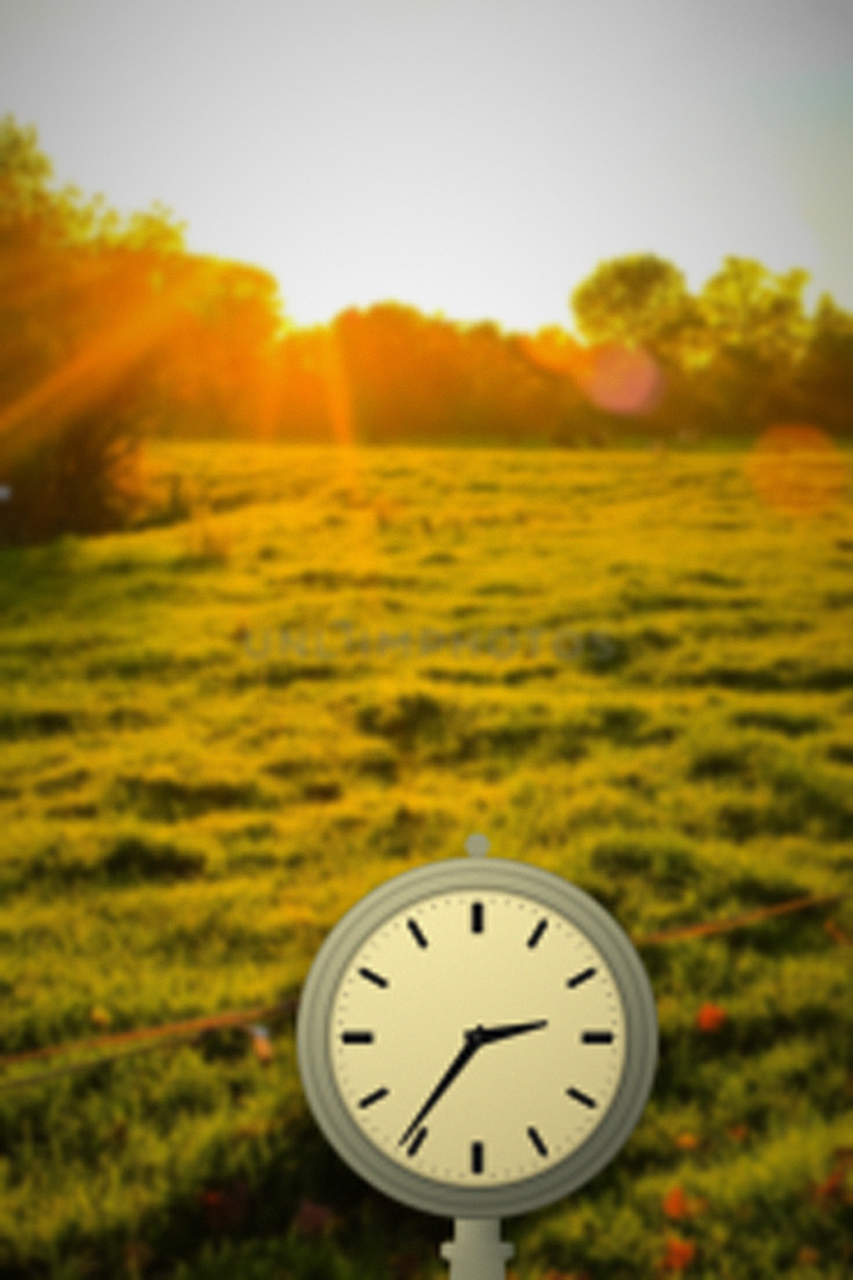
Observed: 2,36
